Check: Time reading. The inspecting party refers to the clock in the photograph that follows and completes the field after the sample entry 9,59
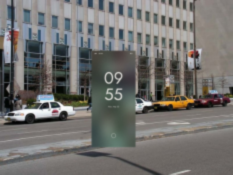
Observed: 9,55
